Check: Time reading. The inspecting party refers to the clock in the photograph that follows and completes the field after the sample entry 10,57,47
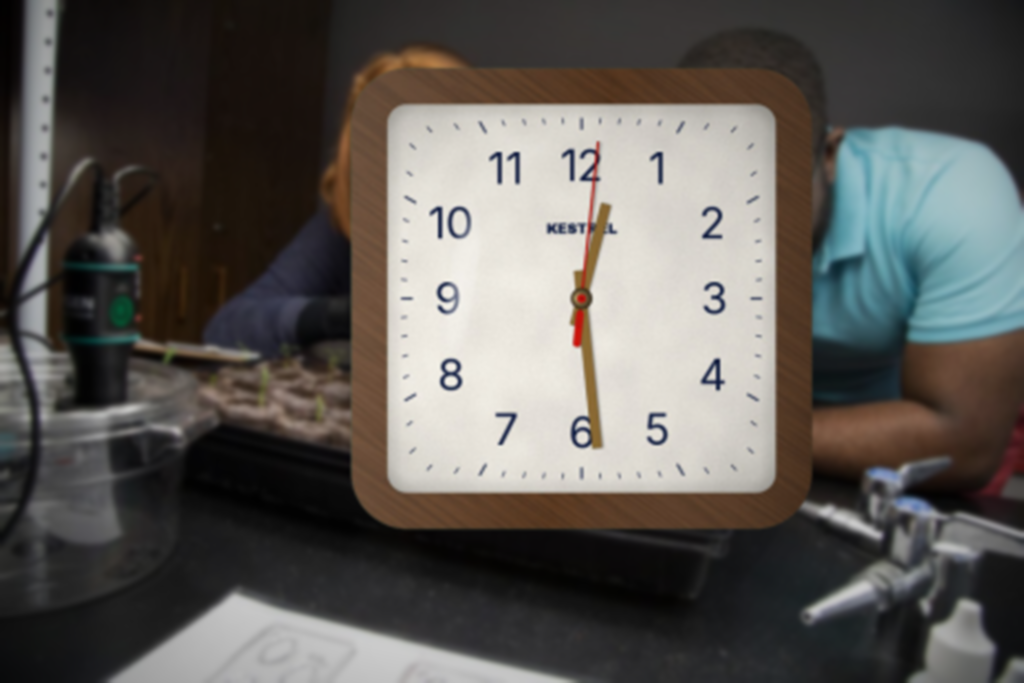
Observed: 12,29,01
